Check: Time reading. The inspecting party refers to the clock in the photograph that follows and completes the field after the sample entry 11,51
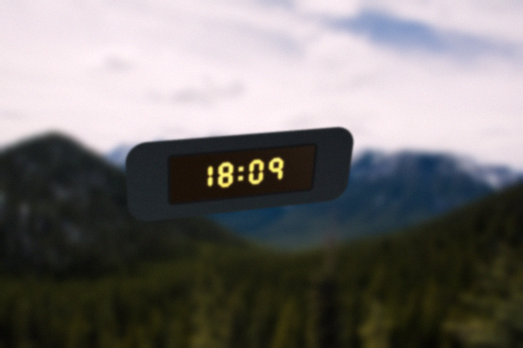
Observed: 18,09
